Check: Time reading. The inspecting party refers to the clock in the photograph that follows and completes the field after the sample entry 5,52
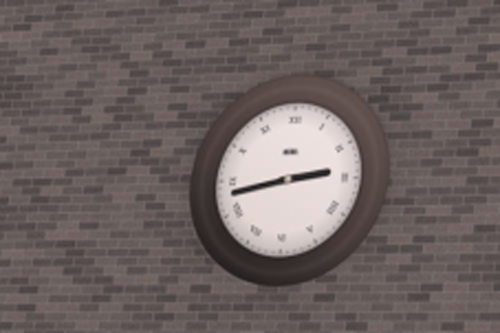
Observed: 2,43
